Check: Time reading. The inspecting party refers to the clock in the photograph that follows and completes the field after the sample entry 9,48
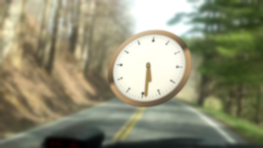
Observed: 5,29
